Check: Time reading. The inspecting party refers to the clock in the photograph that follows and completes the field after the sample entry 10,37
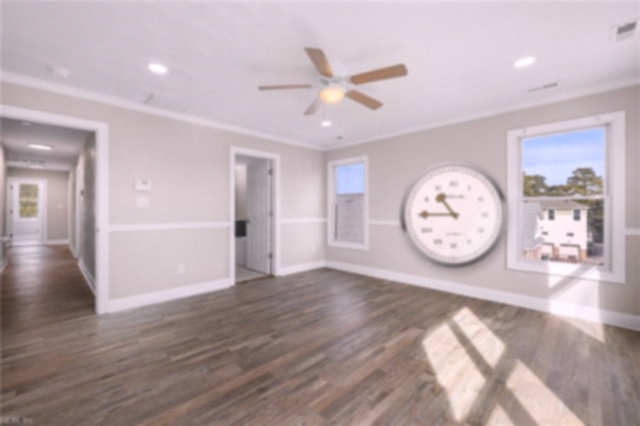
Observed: 10,45
